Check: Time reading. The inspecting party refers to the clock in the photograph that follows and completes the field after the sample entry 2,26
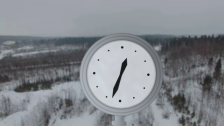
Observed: 12,33
